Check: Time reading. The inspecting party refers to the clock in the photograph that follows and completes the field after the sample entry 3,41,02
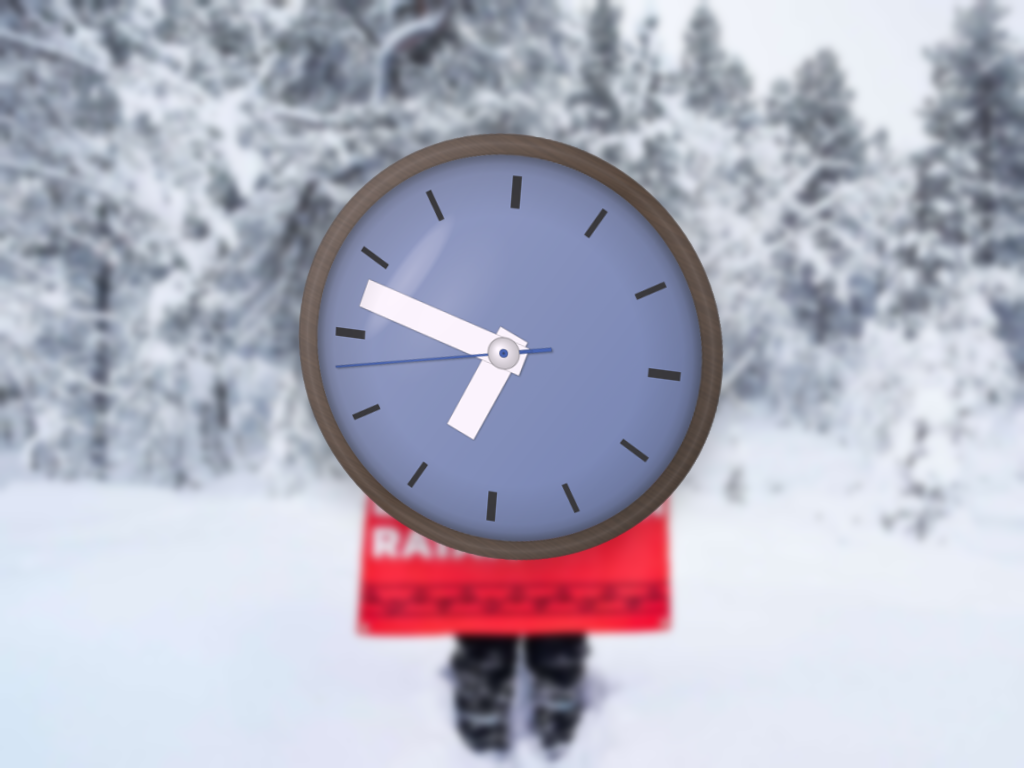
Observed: 6,47,43
